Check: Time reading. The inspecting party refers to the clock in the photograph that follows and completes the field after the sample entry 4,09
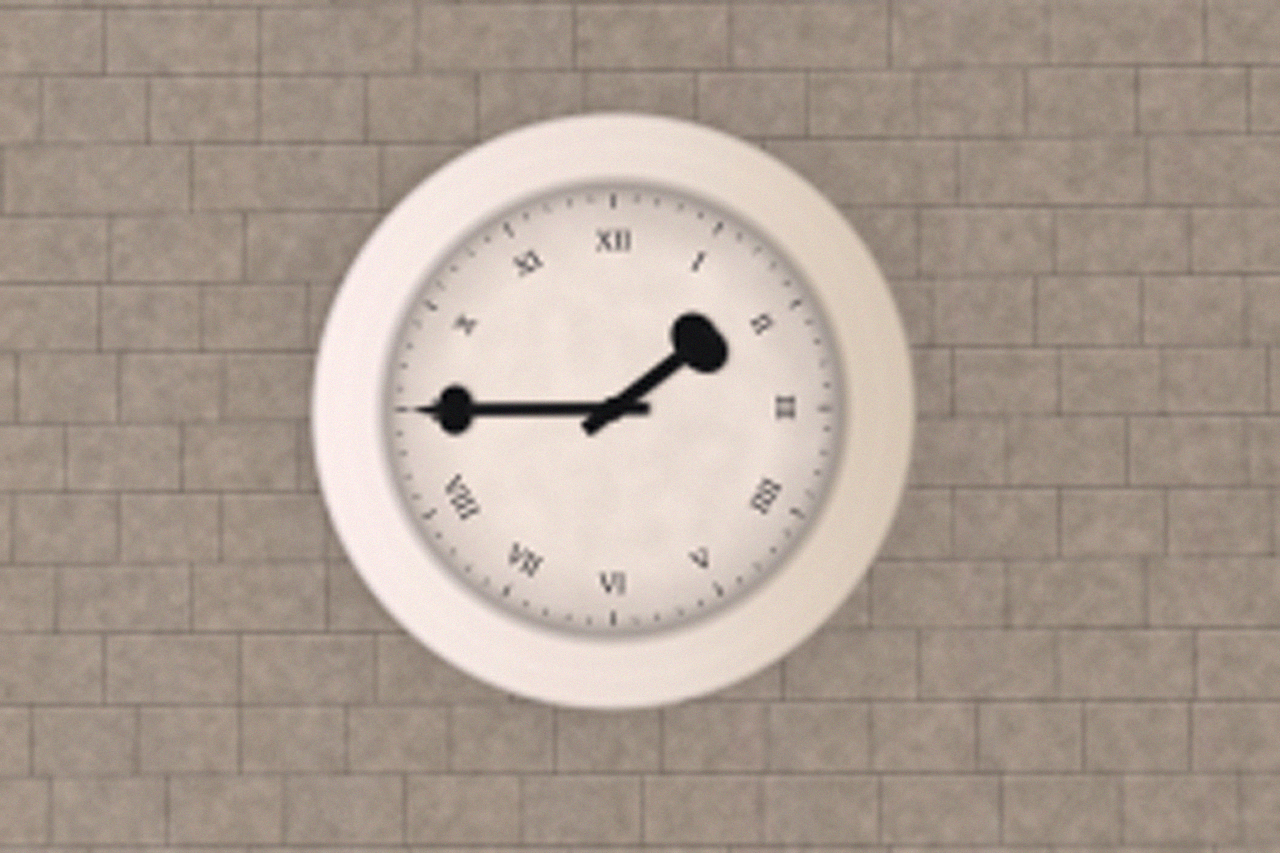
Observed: 1,45
